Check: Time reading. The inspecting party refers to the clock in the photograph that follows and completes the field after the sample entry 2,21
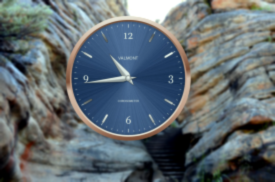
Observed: 10,44
